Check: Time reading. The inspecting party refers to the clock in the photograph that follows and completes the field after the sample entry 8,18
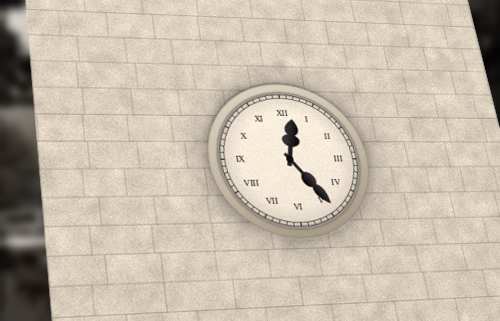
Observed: 12,24
